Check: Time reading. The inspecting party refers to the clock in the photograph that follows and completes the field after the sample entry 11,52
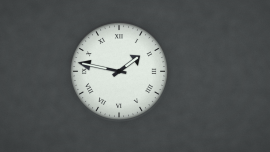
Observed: 1,47
